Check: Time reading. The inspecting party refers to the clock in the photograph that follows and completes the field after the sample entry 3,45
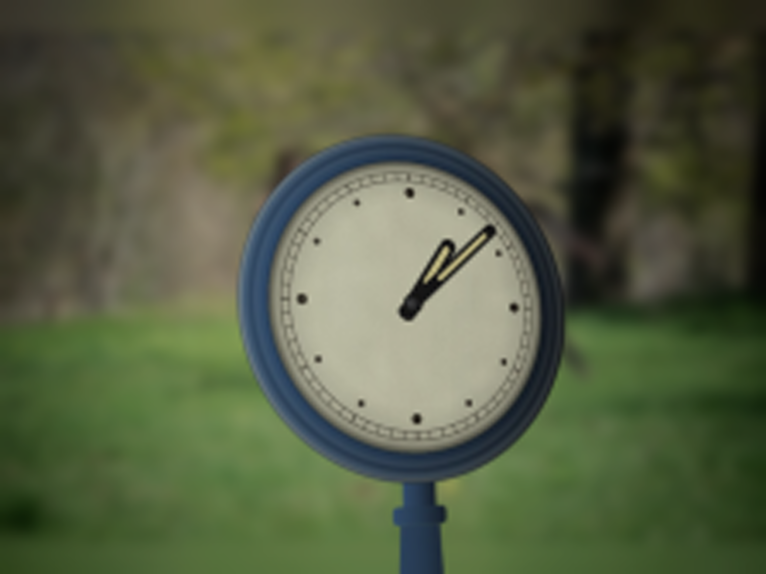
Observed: 1,08
